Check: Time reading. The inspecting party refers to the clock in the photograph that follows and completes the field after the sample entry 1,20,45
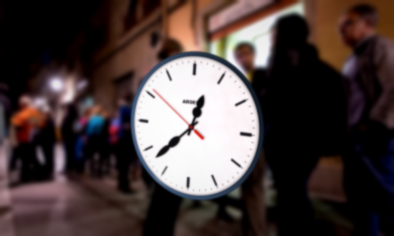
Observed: 12,37,51
